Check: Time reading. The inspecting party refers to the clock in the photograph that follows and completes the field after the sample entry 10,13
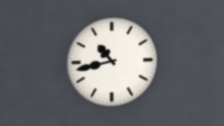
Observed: 10,43
